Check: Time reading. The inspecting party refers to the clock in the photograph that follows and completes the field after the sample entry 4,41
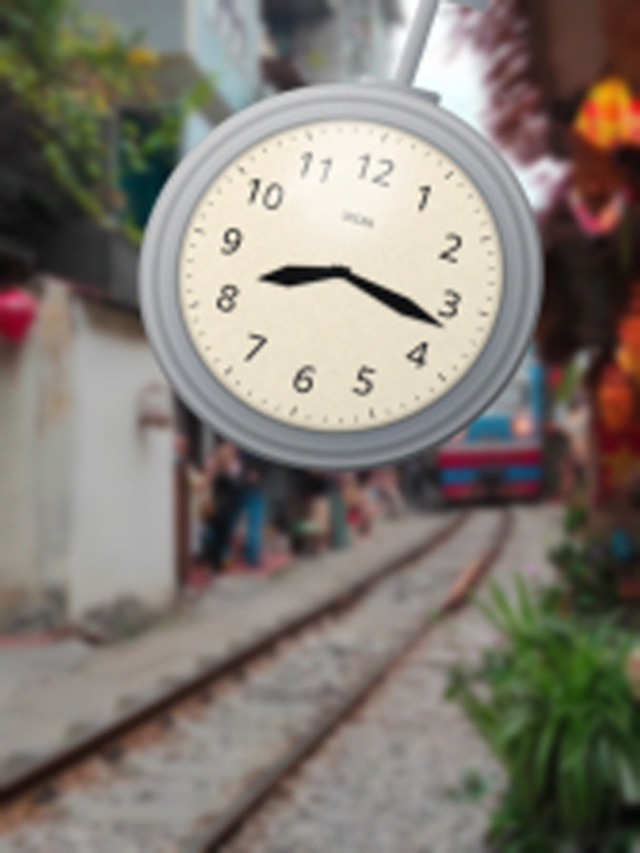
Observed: 8,17
